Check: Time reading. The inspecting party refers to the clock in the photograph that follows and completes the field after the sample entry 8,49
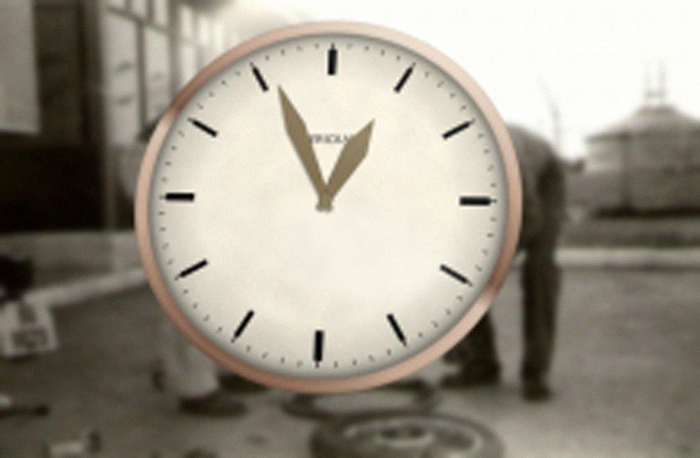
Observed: 12,56
